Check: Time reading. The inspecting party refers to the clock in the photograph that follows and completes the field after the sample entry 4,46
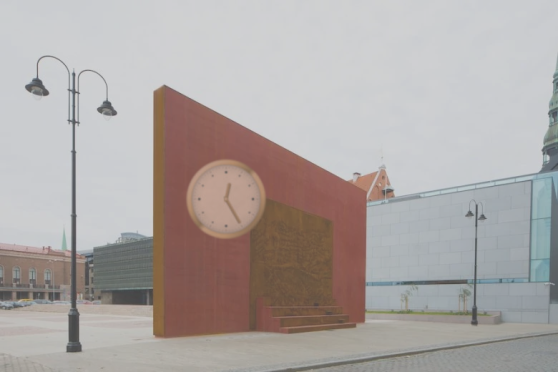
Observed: 12,25
